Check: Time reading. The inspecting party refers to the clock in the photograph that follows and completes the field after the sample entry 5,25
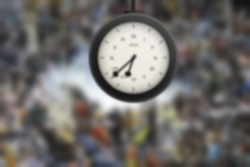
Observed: 6,38
